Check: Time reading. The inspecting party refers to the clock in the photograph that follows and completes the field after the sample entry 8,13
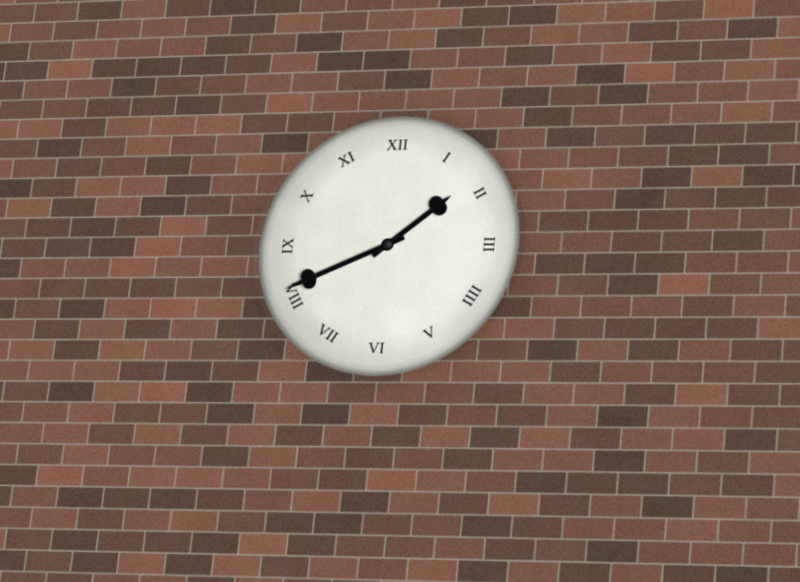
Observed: 1,41
